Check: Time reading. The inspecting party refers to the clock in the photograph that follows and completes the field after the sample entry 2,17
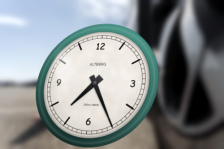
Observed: 7,25
